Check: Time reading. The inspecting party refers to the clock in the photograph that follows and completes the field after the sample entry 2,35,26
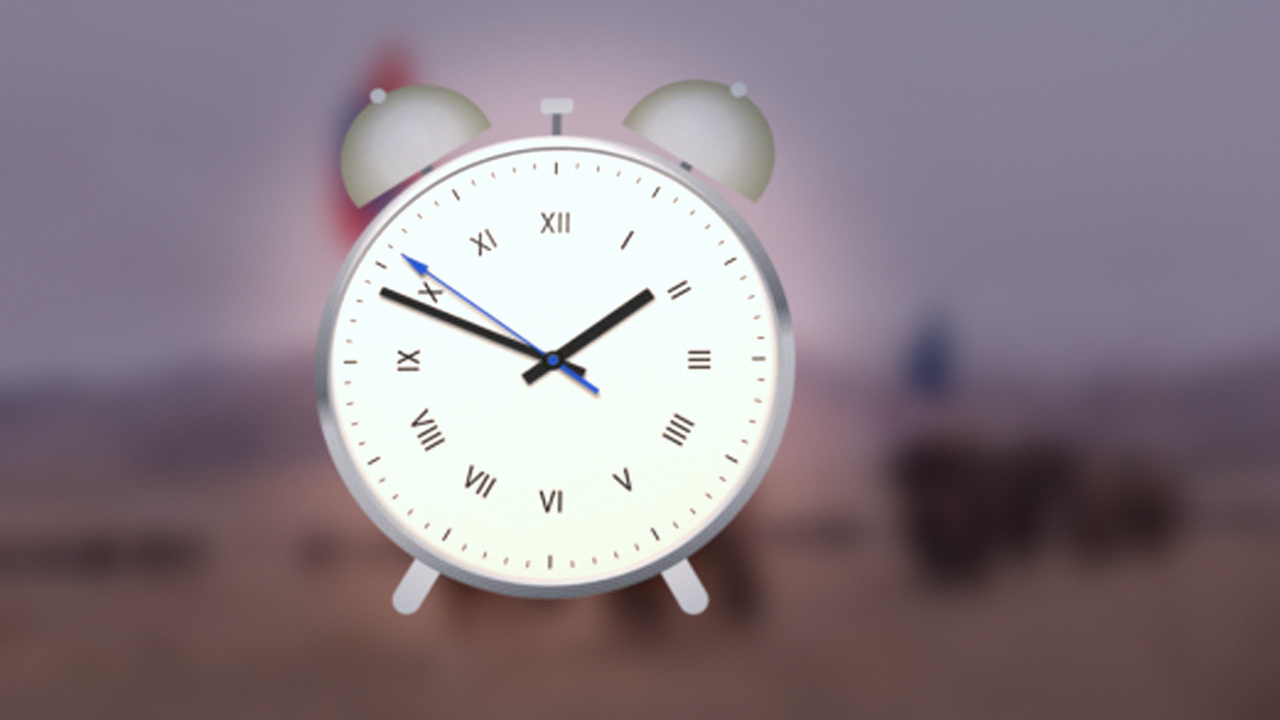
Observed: 1,48,51
